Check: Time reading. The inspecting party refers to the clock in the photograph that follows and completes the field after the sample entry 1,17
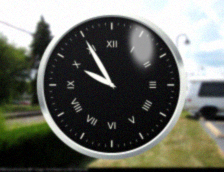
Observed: 9,55
